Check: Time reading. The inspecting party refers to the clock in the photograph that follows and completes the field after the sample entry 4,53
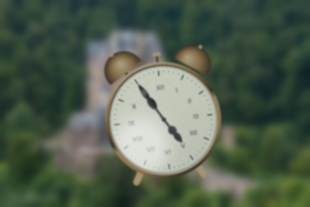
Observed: 4,55
